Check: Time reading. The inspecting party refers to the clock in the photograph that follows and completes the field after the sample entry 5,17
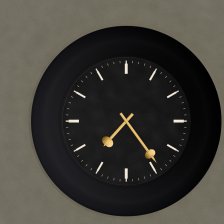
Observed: 7,24
